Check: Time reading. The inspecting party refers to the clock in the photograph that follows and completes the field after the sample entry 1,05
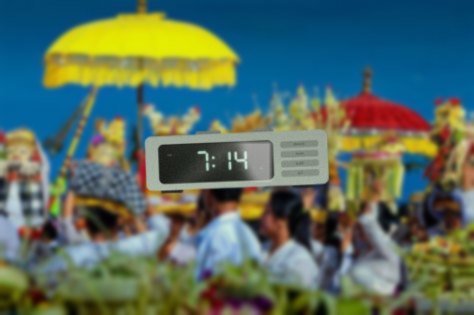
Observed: 7,14
